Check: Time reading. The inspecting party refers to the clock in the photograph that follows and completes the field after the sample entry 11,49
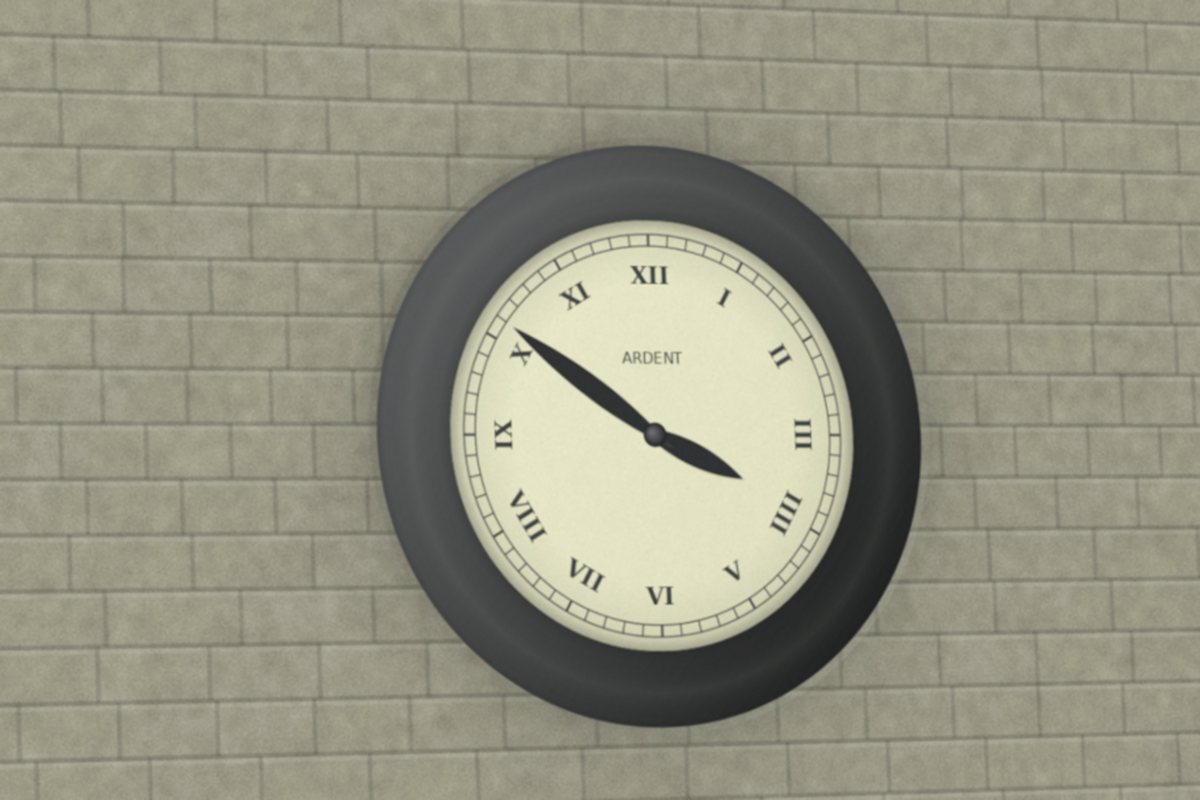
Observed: 3,51
